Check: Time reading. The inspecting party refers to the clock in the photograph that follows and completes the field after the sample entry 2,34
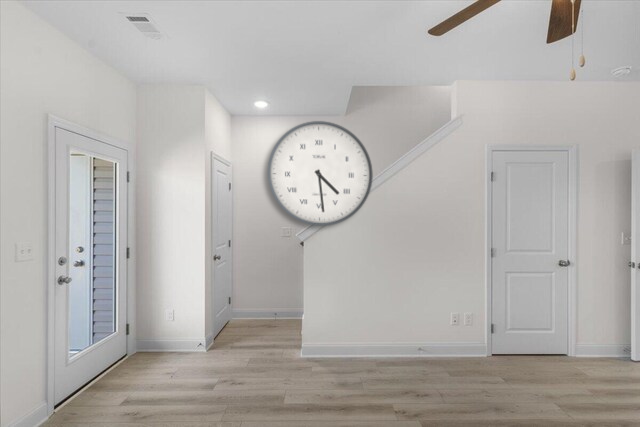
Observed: 4,29
